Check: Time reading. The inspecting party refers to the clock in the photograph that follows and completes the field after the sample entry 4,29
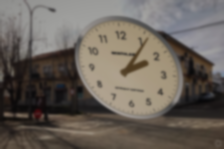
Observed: 2,06
